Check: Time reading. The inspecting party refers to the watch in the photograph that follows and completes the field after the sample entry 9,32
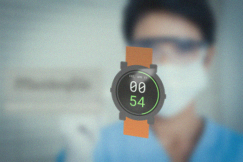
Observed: 0,54
